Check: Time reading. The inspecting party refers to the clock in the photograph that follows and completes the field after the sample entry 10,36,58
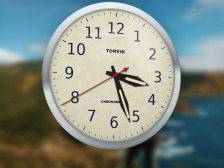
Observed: 3,26,40
